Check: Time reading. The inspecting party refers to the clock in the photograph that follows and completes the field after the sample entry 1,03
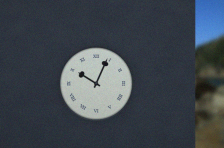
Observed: 10,04
